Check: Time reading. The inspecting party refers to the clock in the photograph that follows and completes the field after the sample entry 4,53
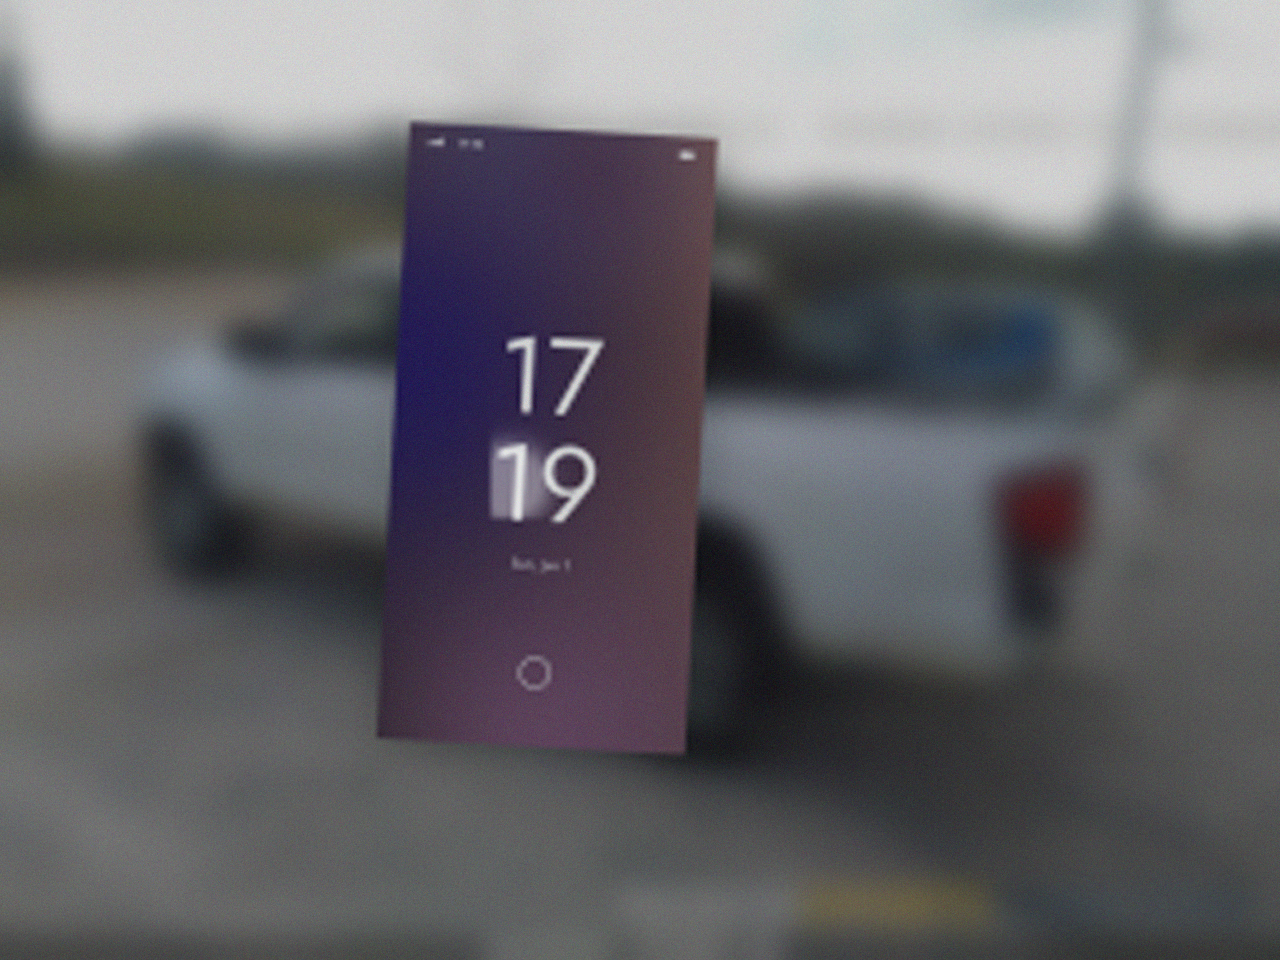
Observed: 17,19
